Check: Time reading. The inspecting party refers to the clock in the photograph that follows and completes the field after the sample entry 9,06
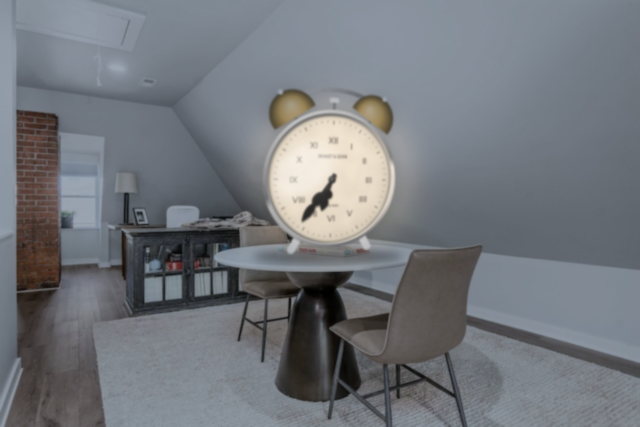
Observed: 6,36
